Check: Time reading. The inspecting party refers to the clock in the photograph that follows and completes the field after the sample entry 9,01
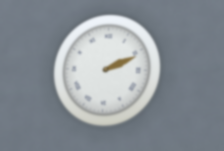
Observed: 2,11
